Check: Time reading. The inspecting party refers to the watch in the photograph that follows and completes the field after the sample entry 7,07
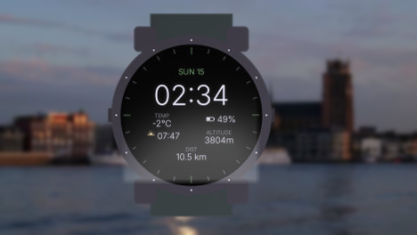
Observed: 2,34
